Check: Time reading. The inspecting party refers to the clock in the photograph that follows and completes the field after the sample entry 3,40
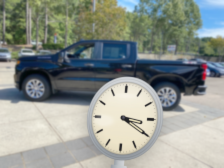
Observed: 3,20
